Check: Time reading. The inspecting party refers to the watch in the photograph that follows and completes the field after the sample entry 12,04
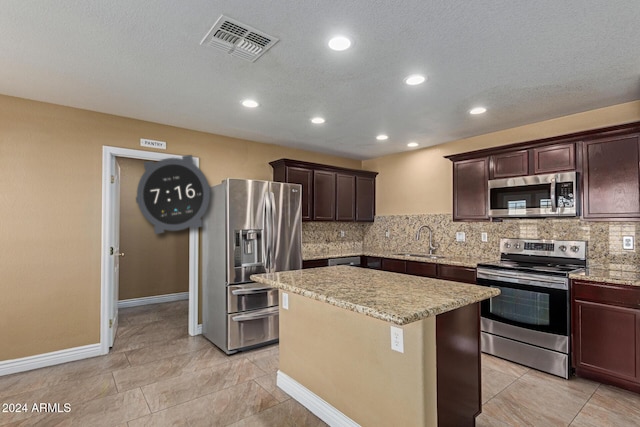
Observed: 7,16
